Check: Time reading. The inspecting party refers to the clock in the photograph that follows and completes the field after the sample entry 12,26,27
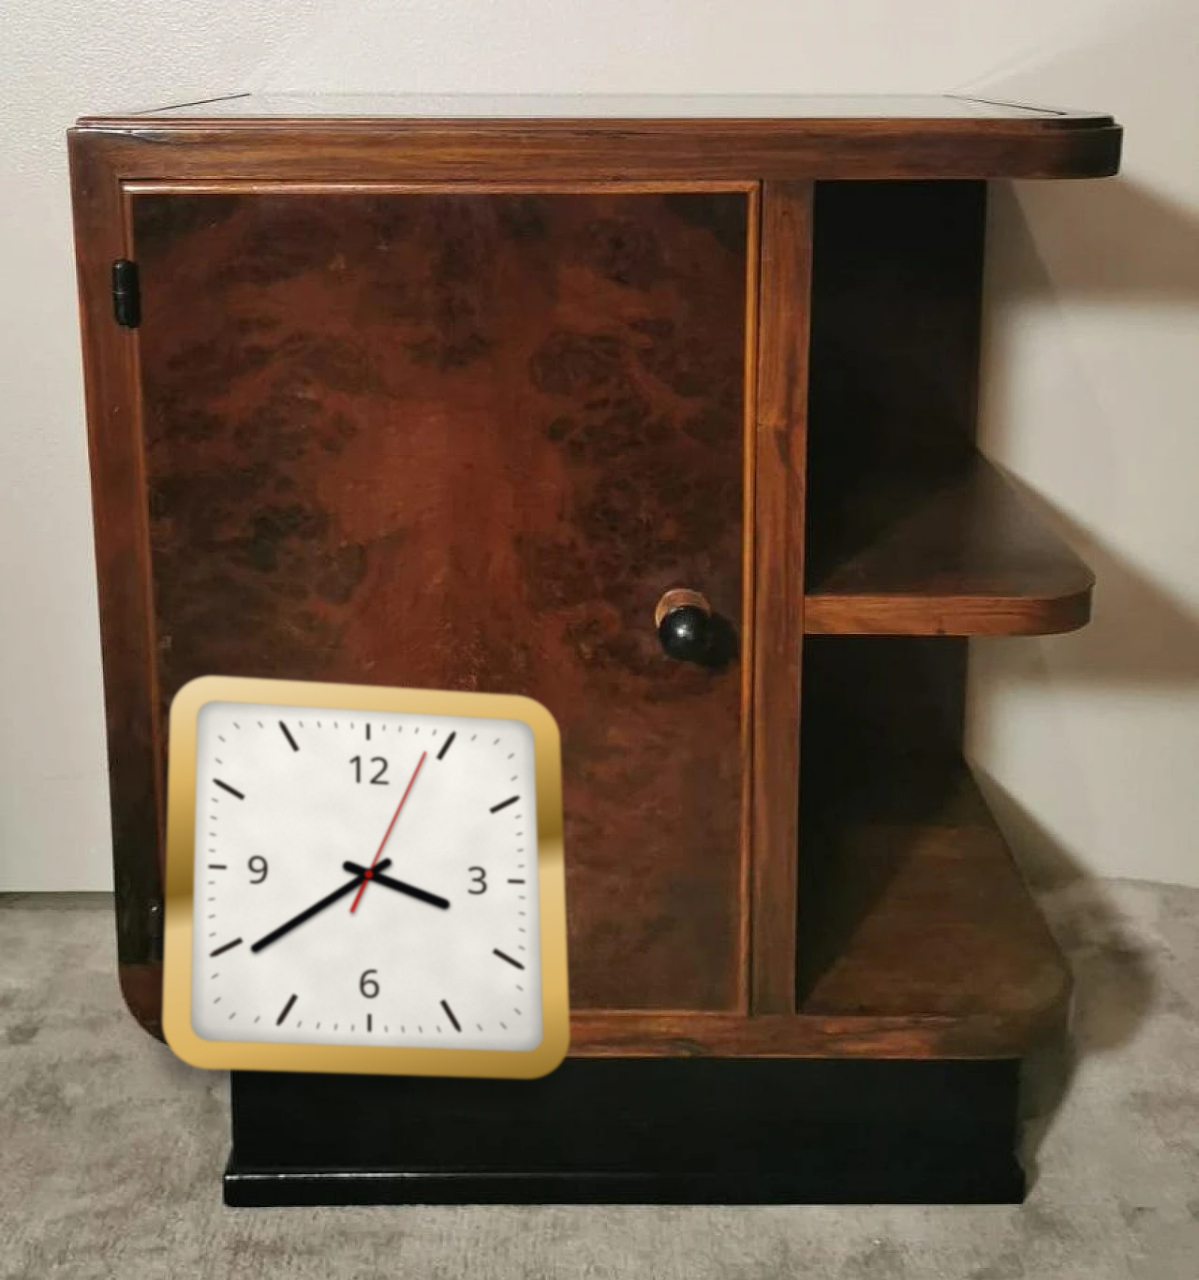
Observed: 3,39,04
